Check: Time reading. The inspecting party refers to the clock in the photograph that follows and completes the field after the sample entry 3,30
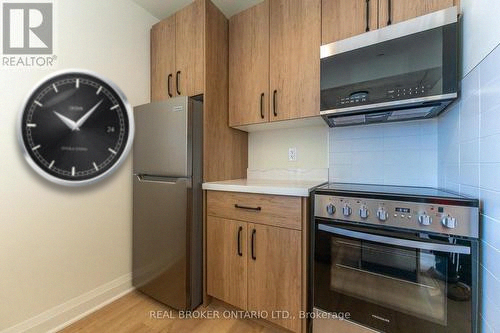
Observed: 10,07
